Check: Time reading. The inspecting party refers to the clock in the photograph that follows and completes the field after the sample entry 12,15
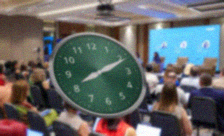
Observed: 8,11
